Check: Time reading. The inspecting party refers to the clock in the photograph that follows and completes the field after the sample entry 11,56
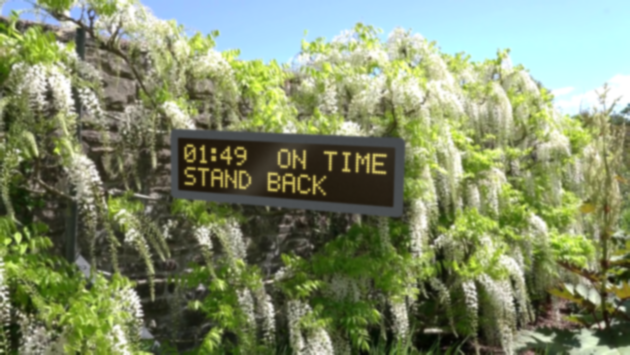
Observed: 1,49
